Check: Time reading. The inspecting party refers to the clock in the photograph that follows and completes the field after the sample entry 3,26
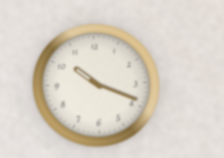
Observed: 10,19
